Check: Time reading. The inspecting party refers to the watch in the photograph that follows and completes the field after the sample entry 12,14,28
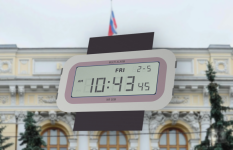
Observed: 10,43,45
